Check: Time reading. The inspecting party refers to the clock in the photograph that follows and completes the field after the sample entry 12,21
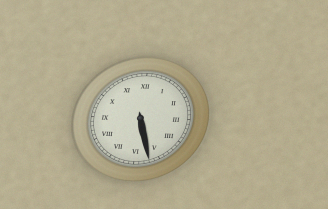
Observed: 5,27
